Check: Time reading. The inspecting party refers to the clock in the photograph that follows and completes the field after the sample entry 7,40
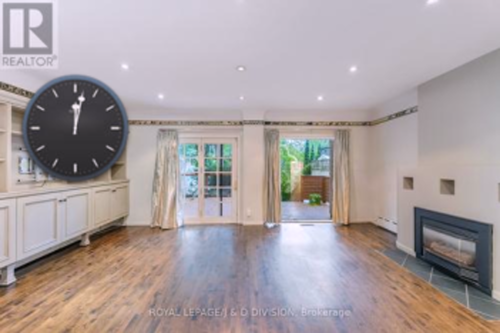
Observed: 12,02
